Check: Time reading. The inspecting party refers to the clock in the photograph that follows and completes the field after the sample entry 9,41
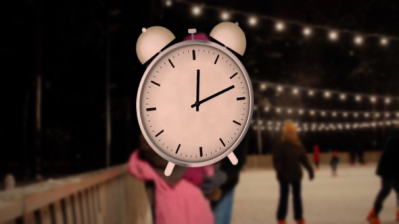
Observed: 12,12
